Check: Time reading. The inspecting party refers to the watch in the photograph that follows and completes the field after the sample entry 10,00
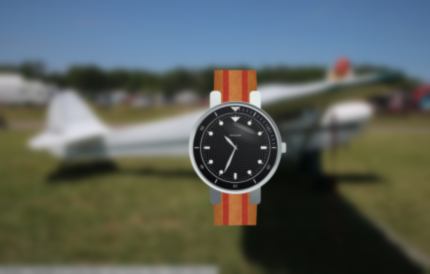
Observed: 10,34
